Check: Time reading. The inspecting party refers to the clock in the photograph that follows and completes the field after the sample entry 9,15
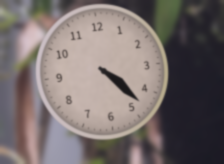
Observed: 4,23
